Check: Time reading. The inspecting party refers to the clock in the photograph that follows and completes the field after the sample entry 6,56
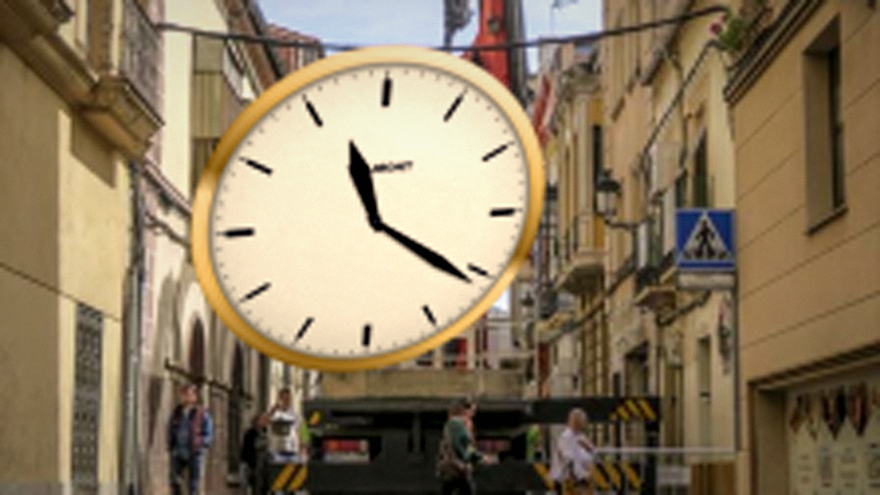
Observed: 11,21
